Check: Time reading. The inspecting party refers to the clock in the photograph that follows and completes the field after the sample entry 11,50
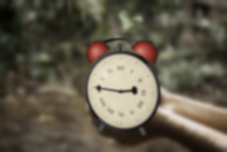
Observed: 2,46
